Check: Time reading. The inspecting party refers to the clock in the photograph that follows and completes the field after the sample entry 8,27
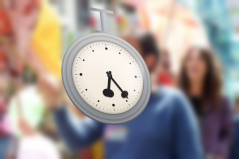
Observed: 6,24
